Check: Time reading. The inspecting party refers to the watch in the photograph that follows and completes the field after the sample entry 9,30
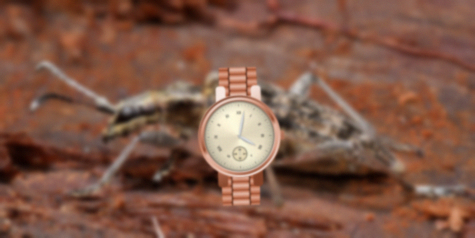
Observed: 4,02
